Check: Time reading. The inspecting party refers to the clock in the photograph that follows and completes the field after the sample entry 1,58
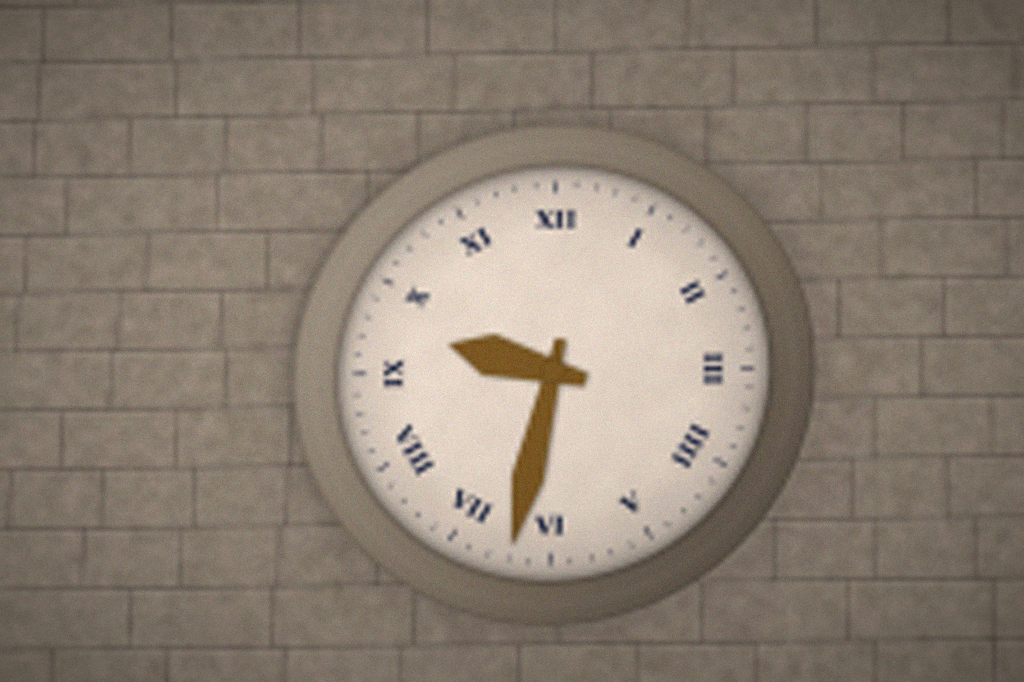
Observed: 9,32
